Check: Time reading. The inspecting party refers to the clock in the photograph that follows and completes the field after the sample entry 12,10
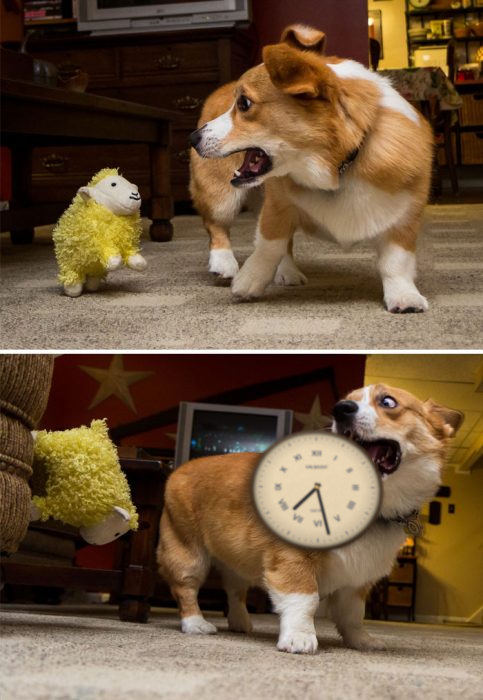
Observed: 7,28
